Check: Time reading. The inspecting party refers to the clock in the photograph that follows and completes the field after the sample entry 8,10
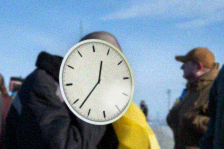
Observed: 12,38
